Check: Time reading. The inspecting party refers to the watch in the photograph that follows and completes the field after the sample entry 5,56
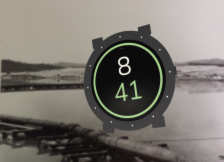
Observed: 8,41
